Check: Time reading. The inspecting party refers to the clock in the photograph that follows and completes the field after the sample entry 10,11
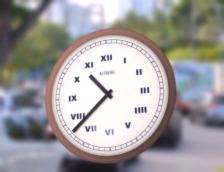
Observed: 10,38
